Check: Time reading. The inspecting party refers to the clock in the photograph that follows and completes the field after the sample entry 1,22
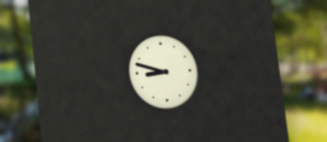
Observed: 8,48
